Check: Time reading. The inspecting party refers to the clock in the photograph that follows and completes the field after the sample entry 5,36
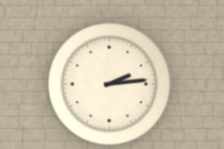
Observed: 2,14
